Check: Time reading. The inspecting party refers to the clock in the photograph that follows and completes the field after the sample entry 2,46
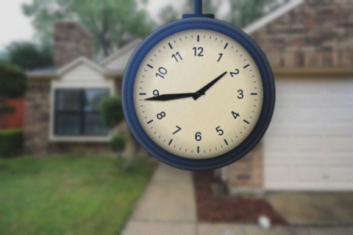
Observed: 1,44
